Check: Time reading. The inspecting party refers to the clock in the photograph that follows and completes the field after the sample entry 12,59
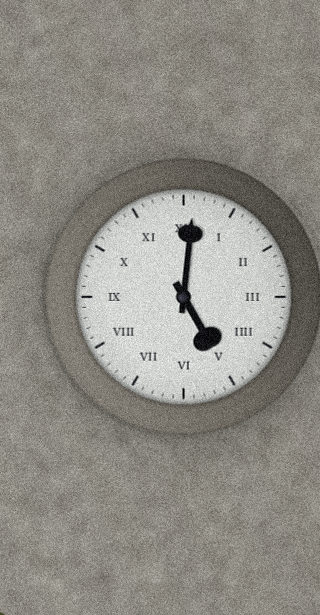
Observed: 5,01
